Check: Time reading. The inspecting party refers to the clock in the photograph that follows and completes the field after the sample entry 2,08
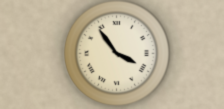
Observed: 3,54
